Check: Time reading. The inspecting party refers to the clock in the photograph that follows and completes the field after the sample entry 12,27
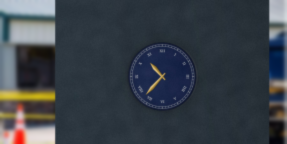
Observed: 10,37
